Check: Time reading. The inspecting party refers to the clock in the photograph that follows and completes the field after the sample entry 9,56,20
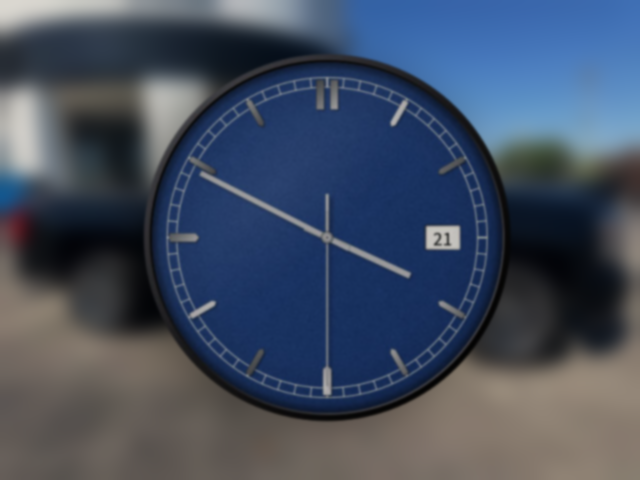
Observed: 3,49,30
